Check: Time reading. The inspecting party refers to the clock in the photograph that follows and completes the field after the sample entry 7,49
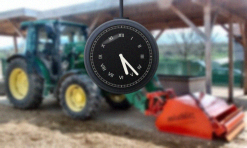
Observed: 5,23
